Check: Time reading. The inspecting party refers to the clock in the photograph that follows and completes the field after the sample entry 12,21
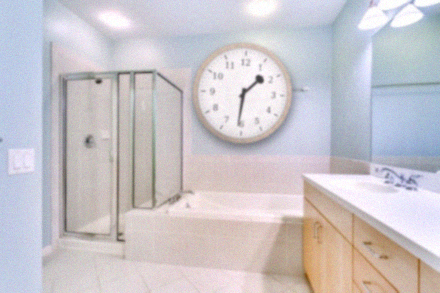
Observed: 1,31
